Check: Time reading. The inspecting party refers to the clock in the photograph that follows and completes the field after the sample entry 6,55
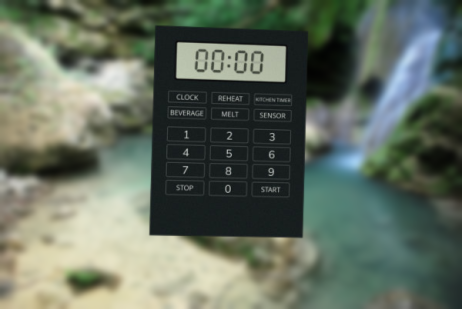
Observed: 0,00
